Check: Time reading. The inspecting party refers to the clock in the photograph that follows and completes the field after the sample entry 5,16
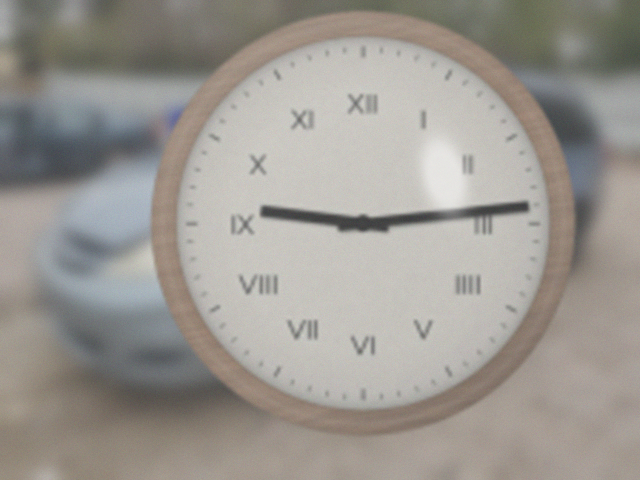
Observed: 9,14
